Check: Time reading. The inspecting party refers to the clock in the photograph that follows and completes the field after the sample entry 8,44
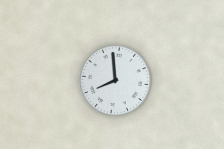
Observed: 7,58
